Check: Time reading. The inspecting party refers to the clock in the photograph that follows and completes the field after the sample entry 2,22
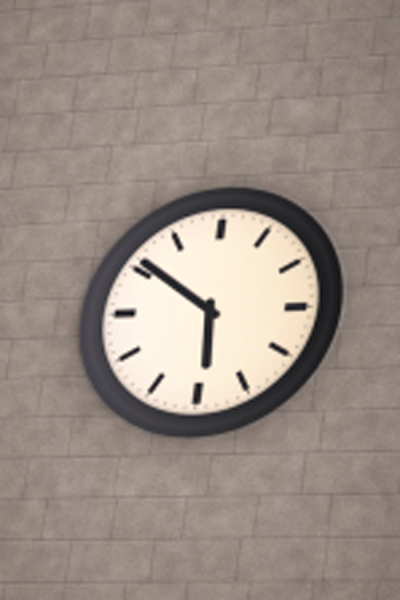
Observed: 5,51
